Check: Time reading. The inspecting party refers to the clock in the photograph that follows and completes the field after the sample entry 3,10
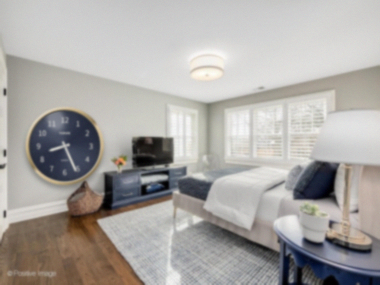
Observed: 8,26
